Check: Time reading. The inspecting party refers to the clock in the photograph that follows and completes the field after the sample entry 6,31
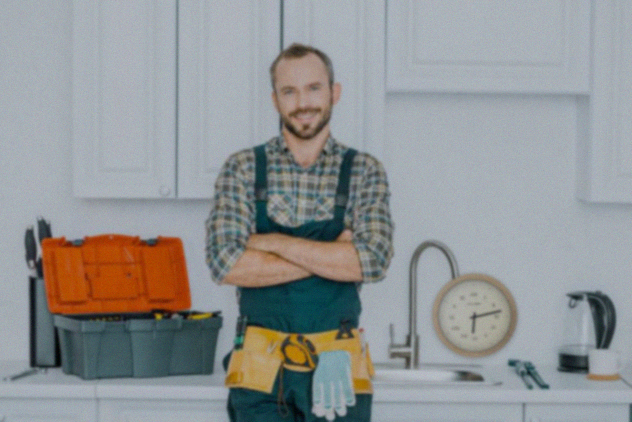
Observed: 6,13
